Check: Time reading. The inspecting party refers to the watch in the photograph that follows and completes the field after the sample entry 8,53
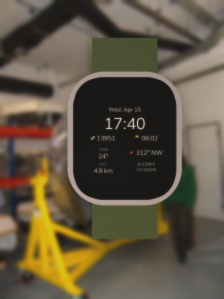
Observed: 17,40
